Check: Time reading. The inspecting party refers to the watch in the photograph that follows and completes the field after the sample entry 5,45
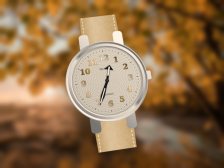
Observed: 12,34
